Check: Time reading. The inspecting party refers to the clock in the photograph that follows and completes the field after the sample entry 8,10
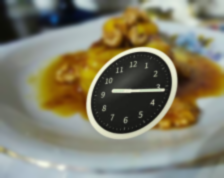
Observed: 9,16
